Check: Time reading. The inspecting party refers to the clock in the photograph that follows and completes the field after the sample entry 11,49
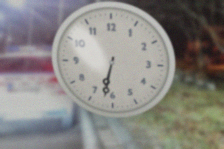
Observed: 6,32
